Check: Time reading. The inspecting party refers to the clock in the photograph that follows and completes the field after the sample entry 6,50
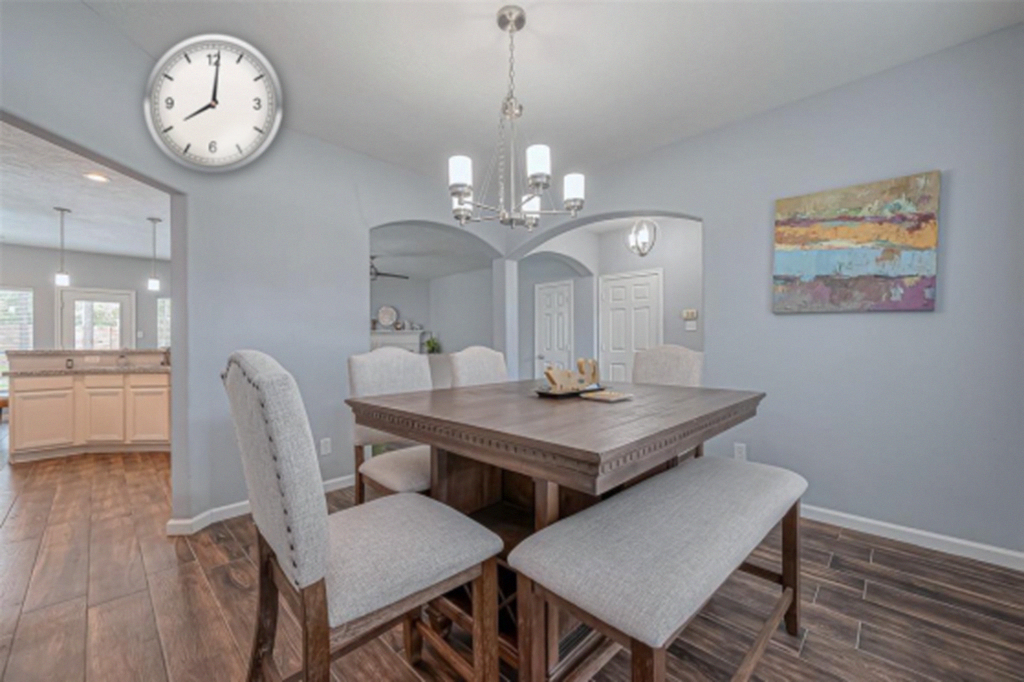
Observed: 8,01
